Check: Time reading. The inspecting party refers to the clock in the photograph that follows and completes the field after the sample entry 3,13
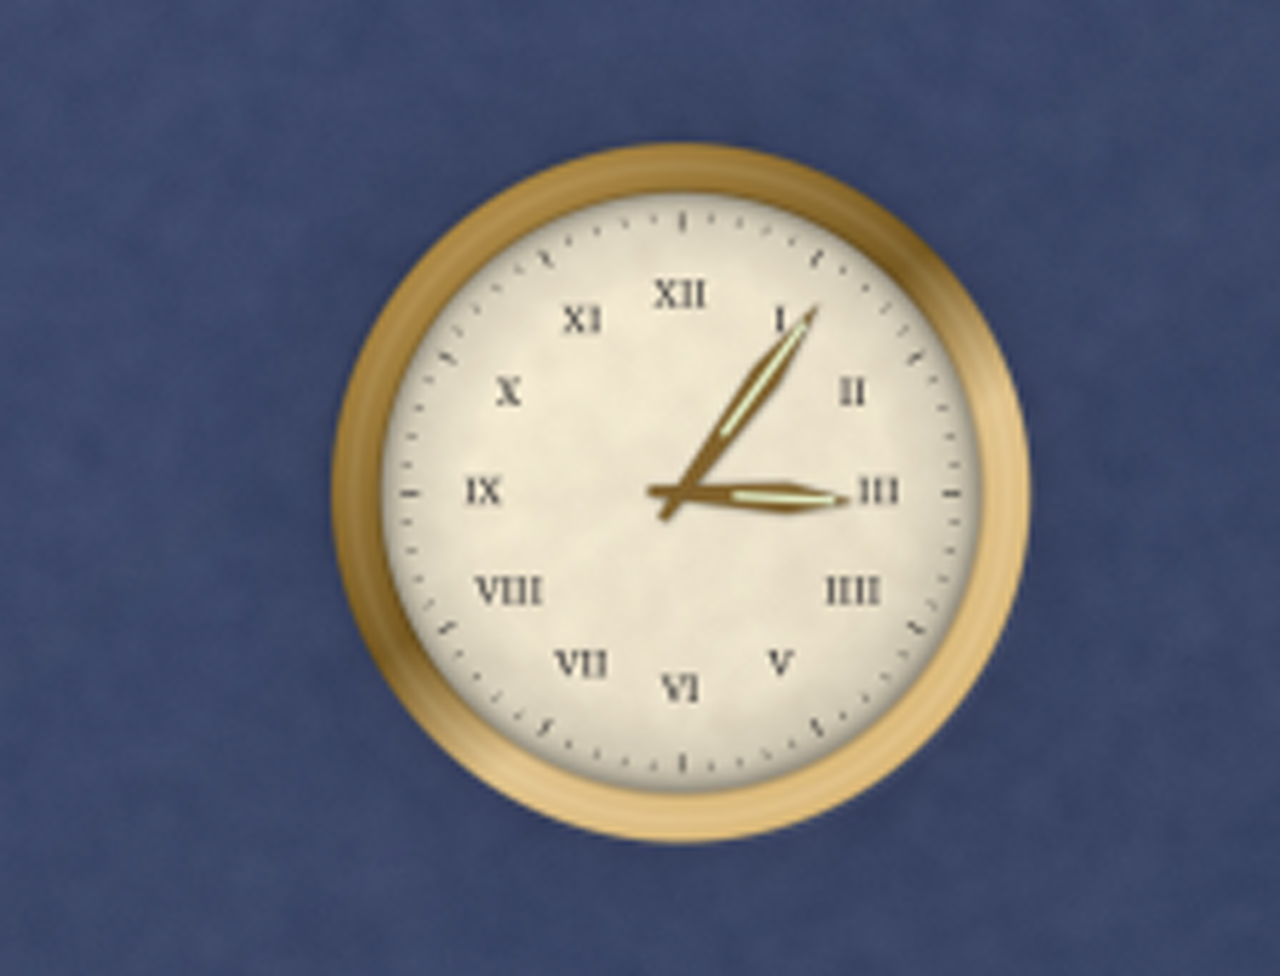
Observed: 3,06
